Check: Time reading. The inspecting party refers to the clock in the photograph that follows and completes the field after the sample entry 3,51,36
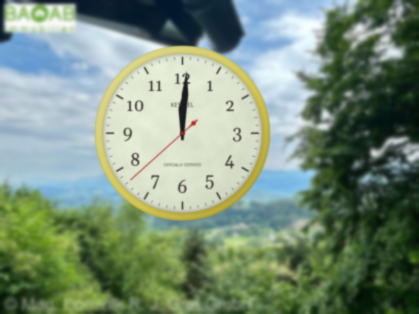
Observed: 12,00,38
